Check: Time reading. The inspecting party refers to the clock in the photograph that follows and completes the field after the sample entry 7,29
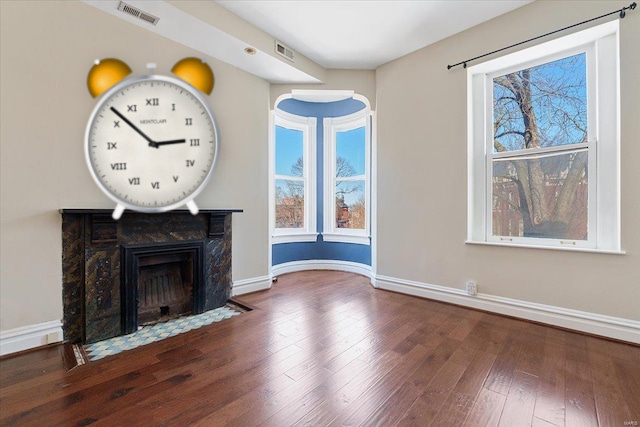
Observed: 2,52
